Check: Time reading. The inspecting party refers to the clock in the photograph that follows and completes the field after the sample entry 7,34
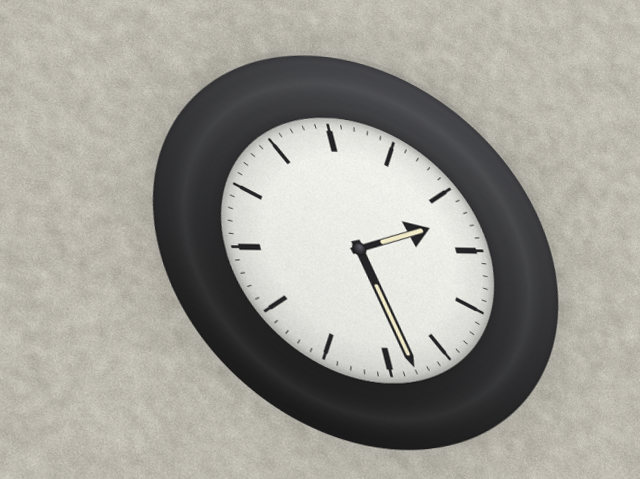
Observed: 2,28
